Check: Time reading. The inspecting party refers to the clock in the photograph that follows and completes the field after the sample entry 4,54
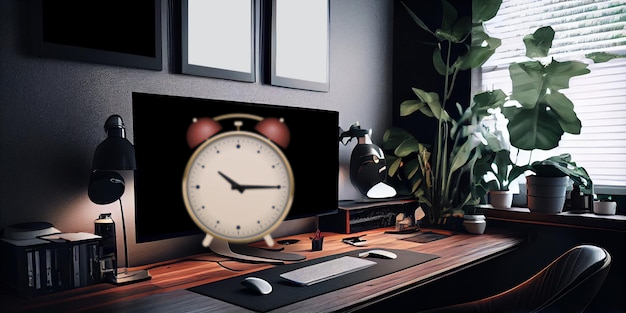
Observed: 10,15
